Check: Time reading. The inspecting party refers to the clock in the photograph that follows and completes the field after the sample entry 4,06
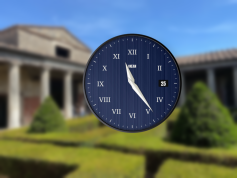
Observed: 11,24
